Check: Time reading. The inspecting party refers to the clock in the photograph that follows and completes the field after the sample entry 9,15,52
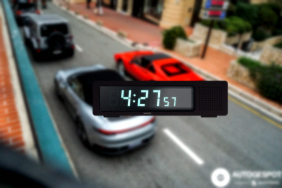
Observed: 4,27,57
